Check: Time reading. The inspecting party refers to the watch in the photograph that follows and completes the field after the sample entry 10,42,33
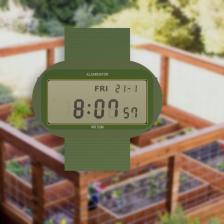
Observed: 8,07,57
